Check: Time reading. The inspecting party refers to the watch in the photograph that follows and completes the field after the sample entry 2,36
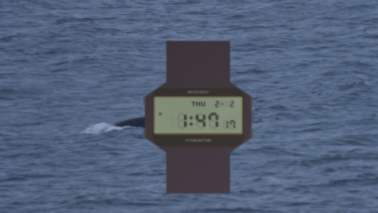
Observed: 1,47
